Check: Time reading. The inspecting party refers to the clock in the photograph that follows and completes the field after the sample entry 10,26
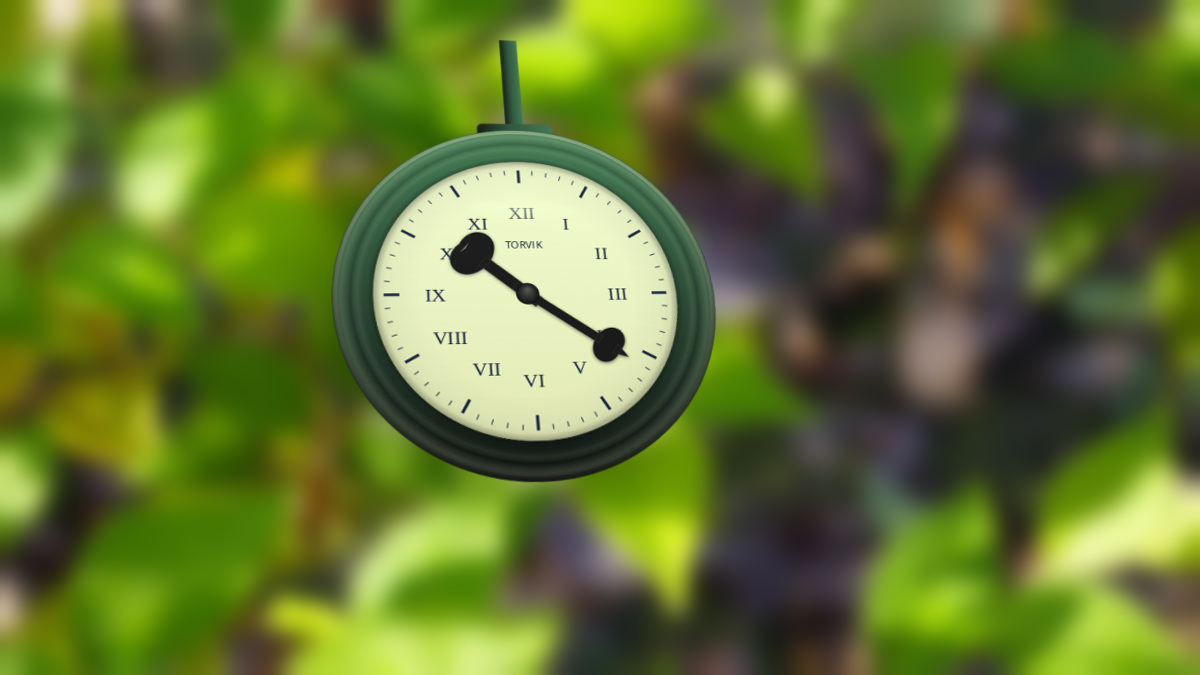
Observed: 10,21
